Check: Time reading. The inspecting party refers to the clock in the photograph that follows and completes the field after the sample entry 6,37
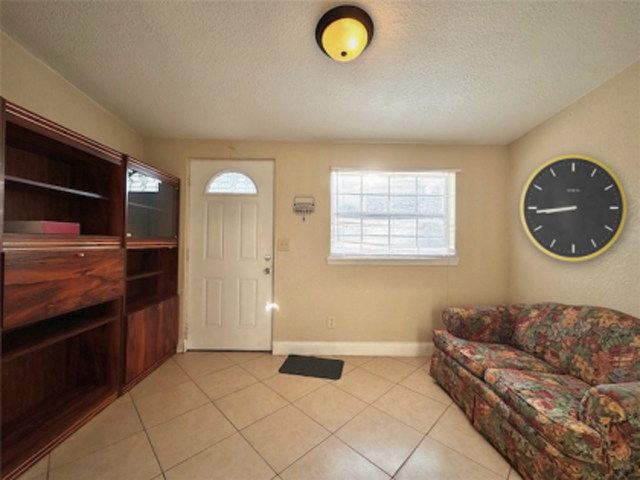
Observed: 8,44
